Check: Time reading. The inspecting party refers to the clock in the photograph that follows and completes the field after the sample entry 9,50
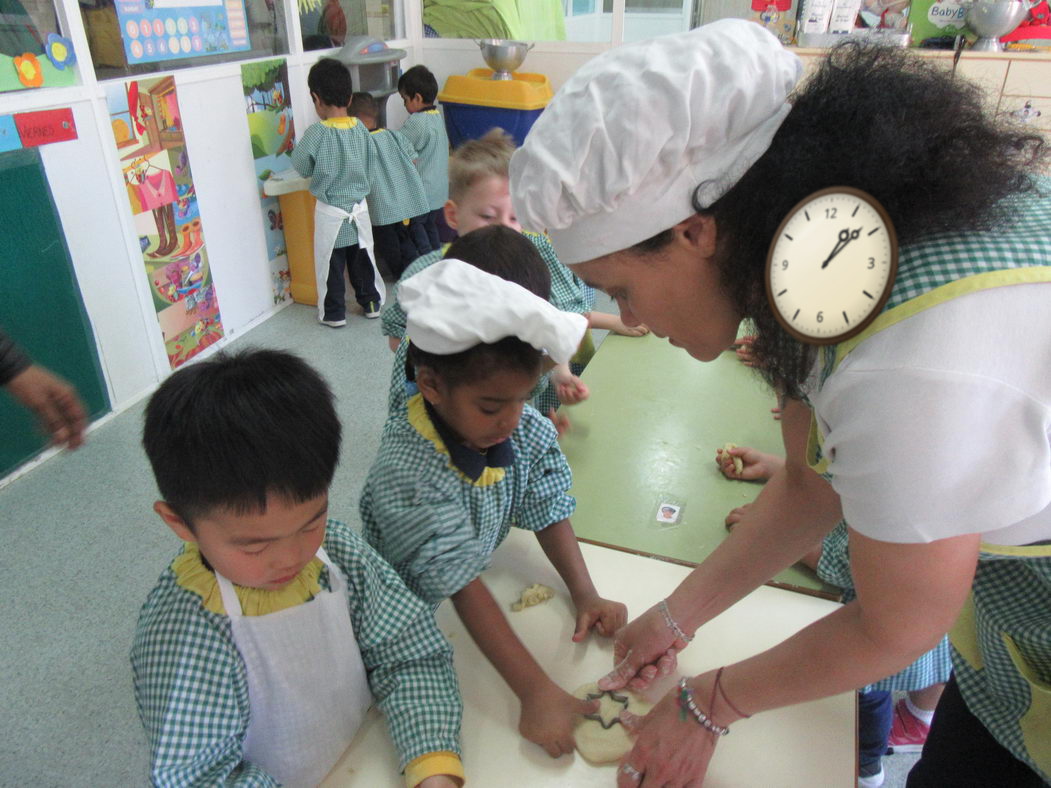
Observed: 1,08
